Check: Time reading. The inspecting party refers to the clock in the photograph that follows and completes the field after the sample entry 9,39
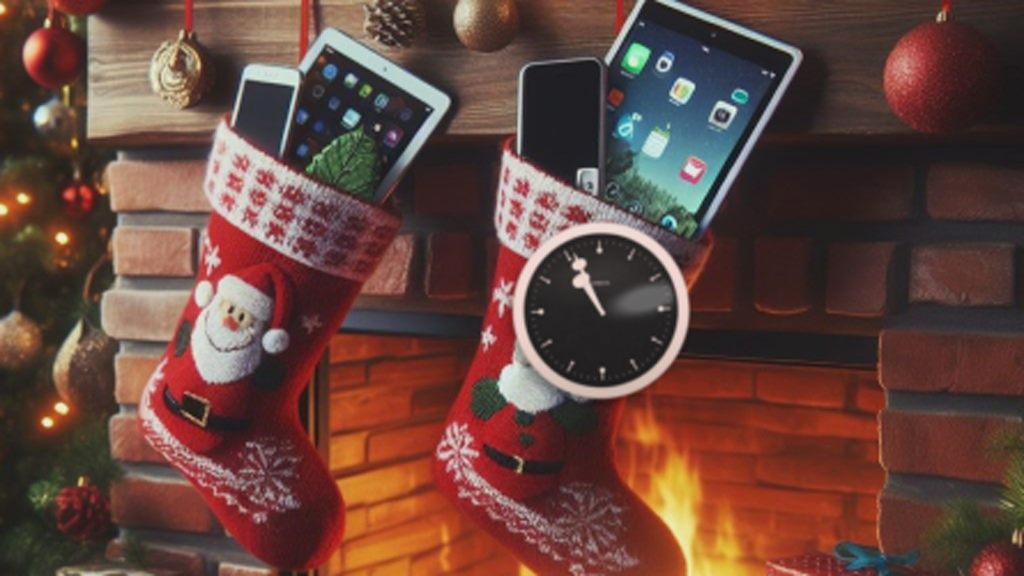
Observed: 10,56
